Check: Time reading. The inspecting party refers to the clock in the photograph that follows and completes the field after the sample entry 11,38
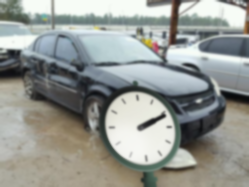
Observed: 2,11
